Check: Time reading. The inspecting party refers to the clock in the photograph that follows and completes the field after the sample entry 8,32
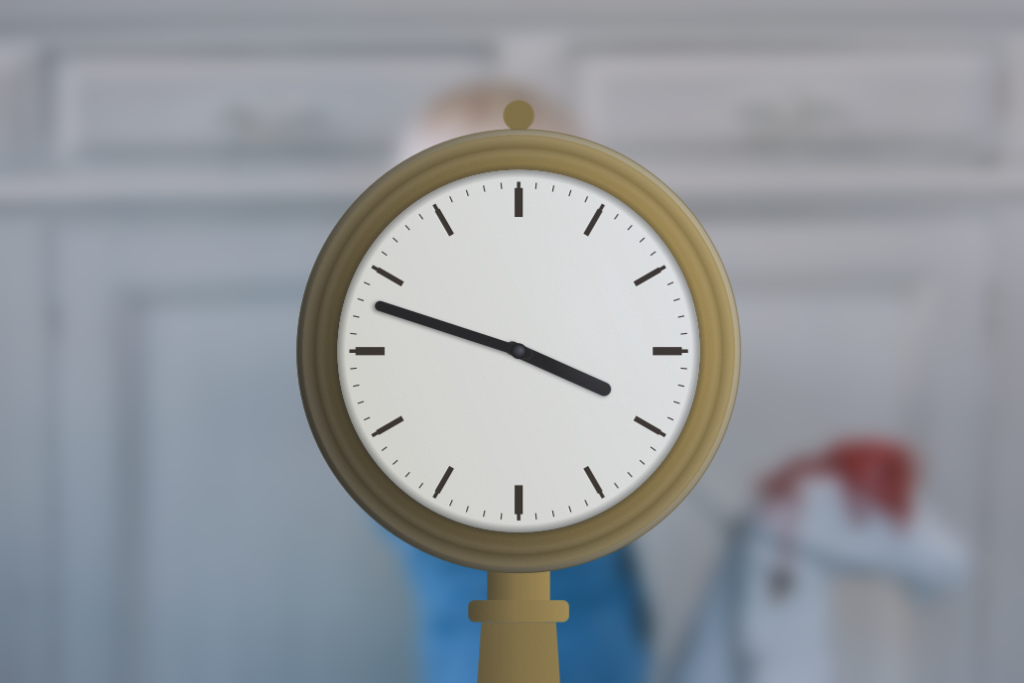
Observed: 3,48
